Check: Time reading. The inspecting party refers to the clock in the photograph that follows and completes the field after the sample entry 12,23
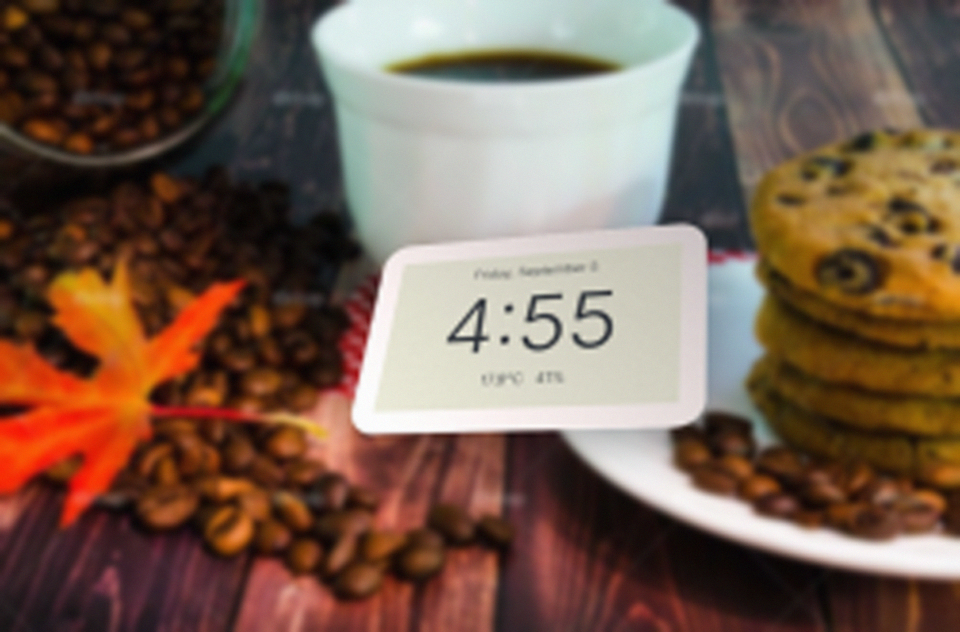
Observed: 4,55
